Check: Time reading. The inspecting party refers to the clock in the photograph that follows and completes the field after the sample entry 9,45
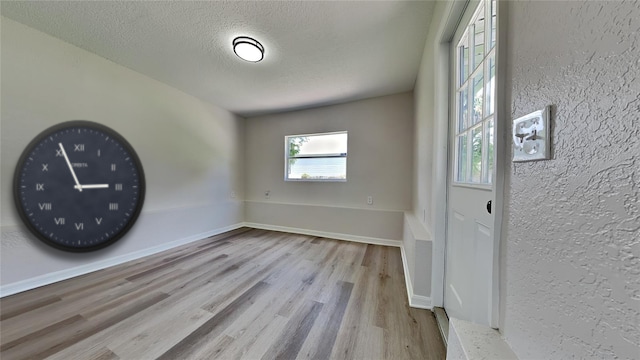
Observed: 2,56
